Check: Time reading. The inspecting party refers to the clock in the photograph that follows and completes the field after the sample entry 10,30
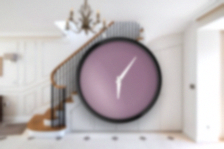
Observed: 6,06
